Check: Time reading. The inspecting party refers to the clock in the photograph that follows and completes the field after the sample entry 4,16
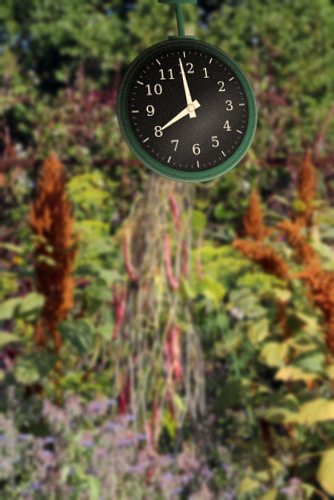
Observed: 7,59
